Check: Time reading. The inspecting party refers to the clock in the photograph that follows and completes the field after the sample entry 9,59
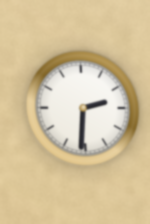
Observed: 2,31
